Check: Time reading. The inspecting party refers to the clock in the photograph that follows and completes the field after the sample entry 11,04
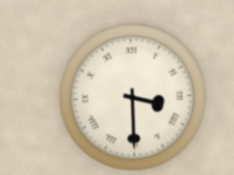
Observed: 3,30
